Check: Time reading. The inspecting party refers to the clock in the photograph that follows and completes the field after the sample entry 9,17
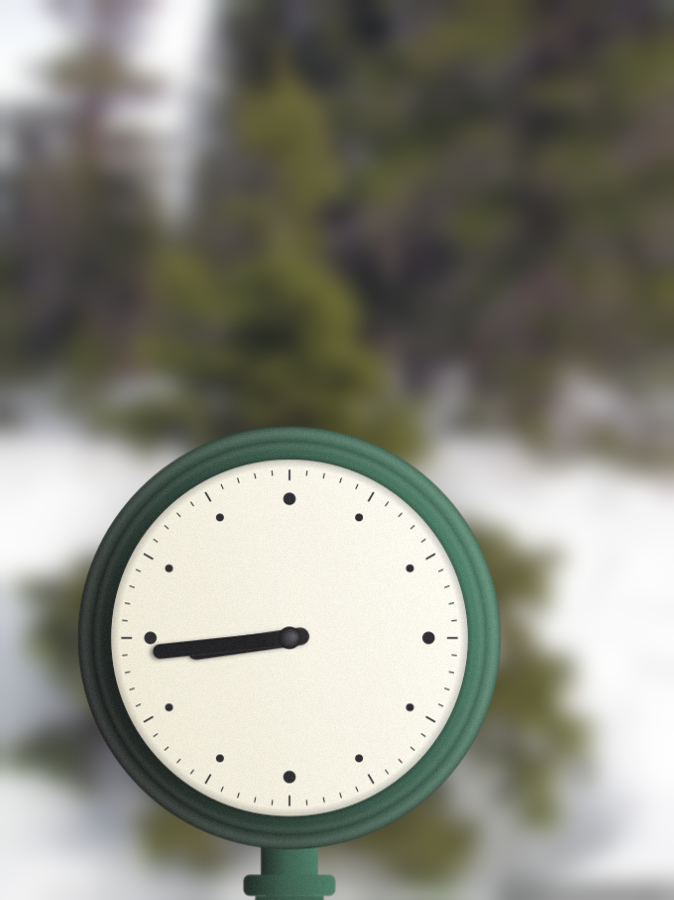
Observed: 8,44
